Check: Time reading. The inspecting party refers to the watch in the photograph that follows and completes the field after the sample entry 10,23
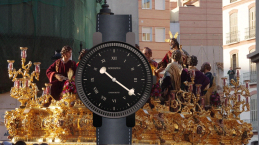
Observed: 10,21
